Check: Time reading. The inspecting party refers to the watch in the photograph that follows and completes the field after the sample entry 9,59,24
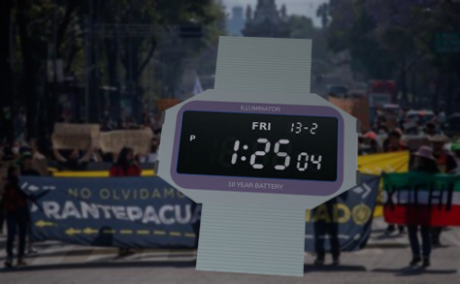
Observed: 1,25,04
